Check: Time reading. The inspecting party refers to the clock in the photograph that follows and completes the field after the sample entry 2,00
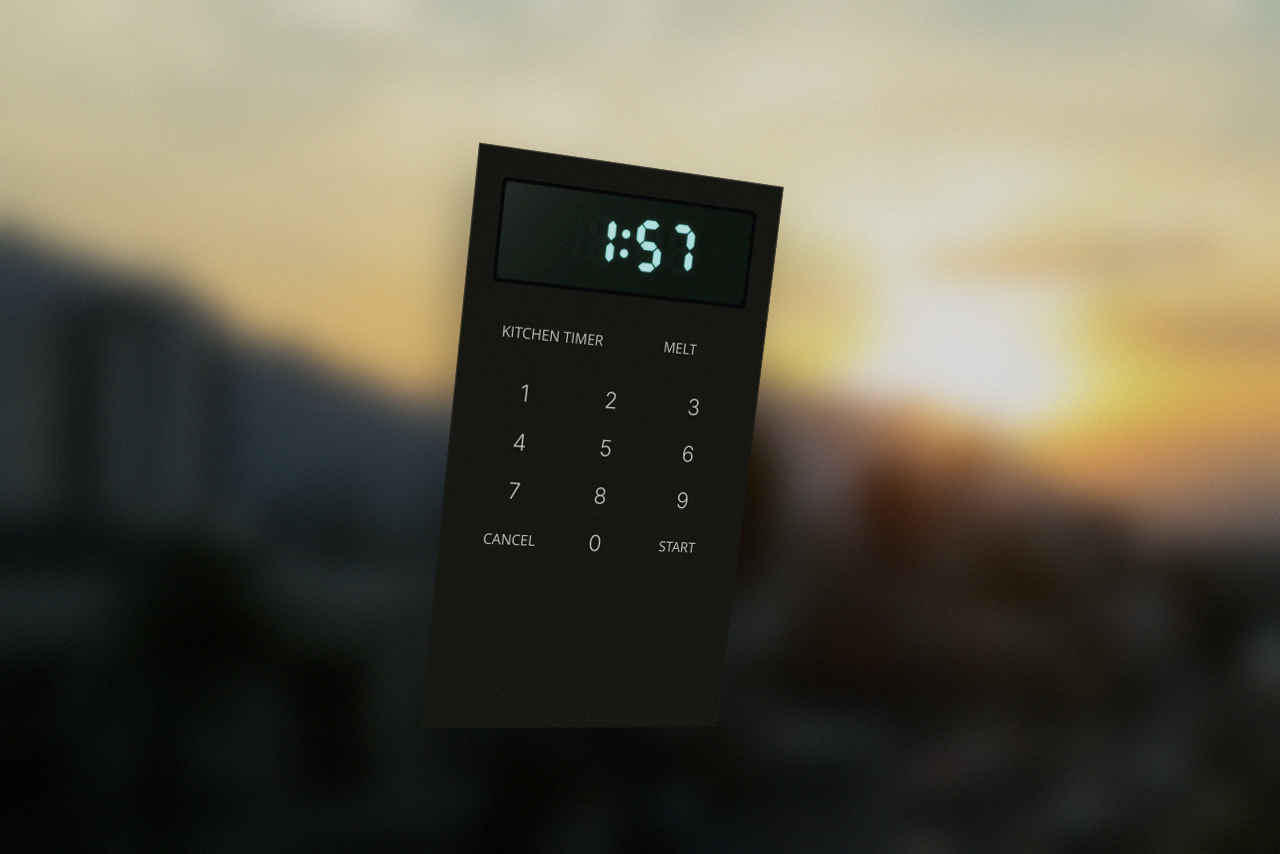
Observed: 1,57
